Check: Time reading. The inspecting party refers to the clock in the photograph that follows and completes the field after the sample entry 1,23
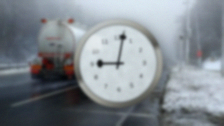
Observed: 9,02
